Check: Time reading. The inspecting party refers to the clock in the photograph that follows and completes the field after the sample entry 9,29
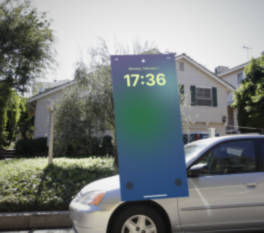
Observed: 17,36
